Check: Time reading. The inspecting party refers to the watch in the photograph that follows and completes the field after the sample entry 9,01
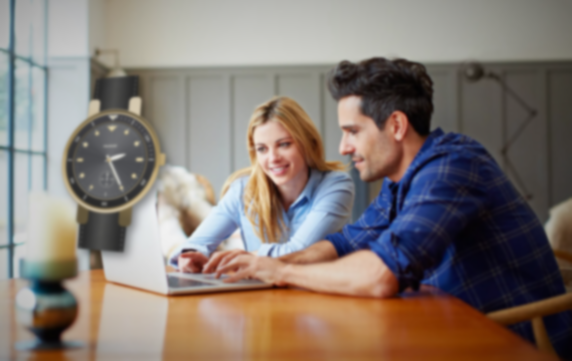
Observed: 2,25
